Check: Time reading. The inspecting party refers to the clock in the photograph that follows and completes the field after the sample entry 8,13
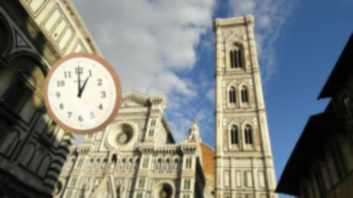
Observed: 1,00
